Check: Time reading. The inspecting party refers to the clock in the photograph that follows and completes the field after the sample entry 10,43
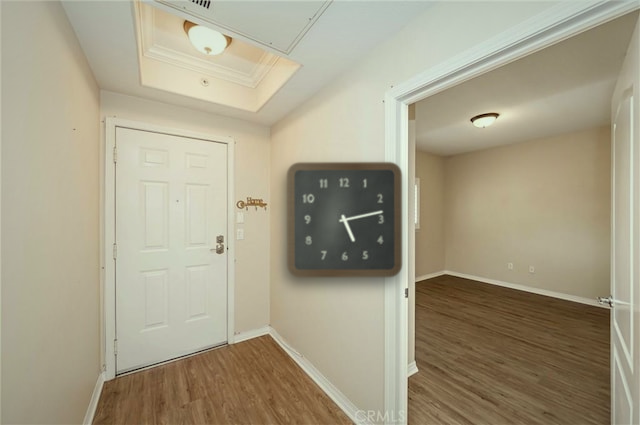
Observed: 5,13
